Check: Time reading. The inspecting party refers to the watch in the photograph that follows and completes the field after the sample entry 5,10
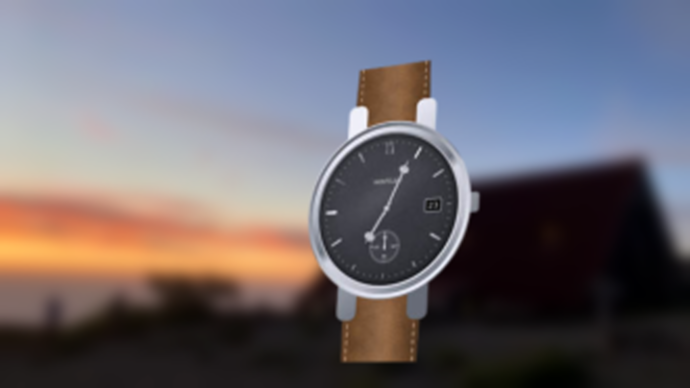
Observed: 7,04
